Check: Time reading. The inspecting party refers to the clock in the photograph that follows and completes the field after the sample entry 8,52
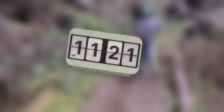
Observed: 11,21
